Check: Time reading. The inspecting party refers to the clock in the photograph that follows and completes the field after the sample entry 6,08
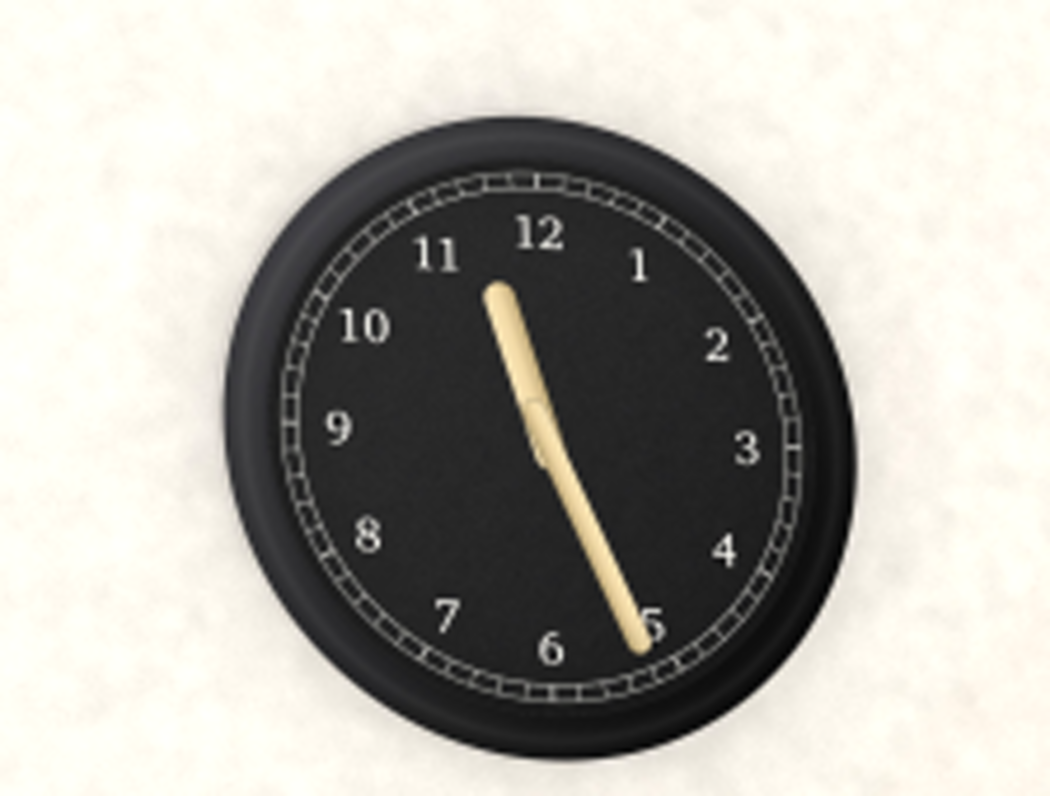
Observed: 11,26
